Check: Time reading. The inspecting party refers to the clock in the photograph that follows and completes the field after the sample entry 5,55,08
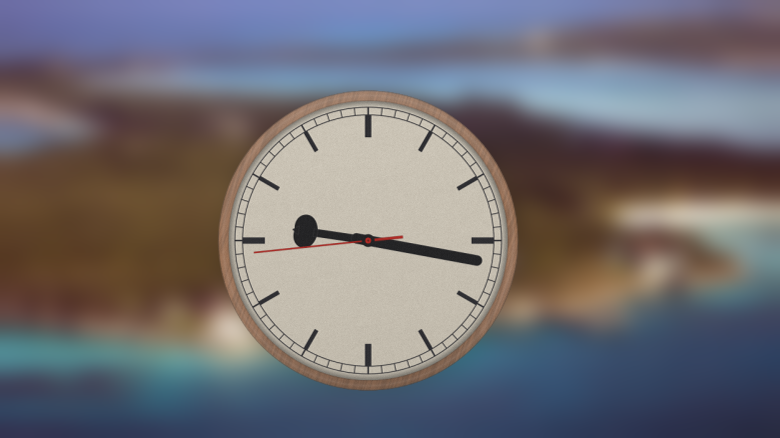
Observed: 9,16,44
